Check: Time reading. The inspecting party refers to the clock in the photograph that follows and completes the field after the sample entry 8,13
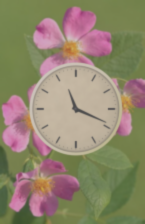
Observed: 11,19
